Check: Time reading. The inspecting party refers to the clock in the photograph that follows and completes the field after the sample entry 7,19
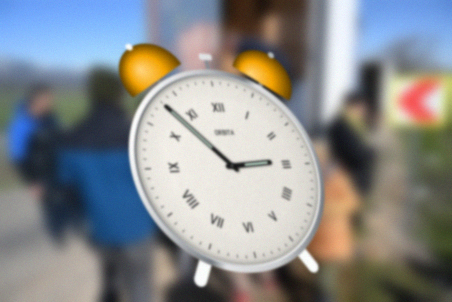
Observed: 2,53
